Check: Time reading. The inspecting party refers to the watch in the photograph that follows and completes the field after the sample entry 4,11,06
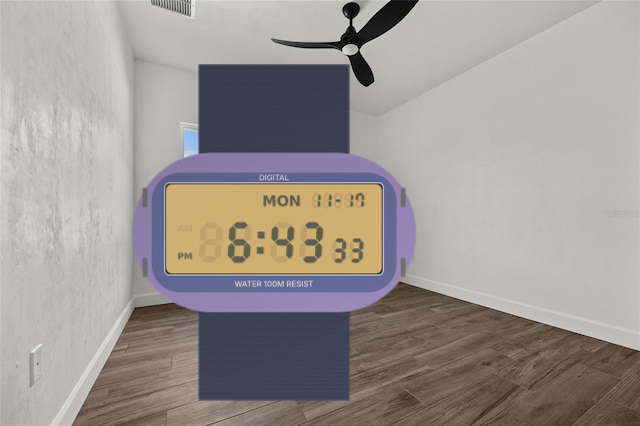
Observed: 6,43,33
